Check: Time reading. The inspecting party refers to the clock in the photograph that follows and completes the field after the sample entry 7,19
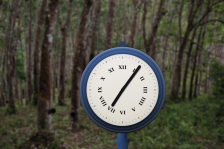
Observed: 7,06
